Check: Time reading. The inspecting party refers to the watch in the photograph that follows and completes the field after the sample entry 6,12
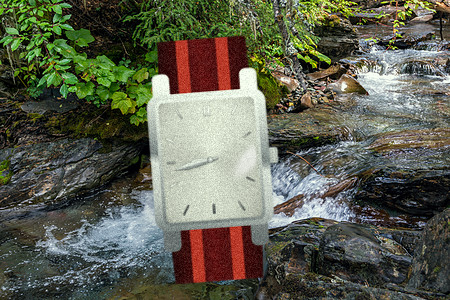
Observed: 8,43
